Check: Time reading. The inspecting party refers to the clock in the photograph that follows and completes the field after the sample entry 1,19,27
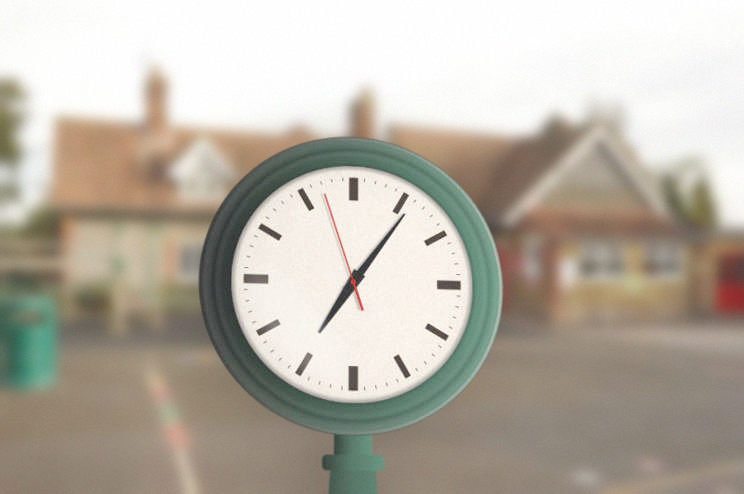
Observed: 7,05,57
